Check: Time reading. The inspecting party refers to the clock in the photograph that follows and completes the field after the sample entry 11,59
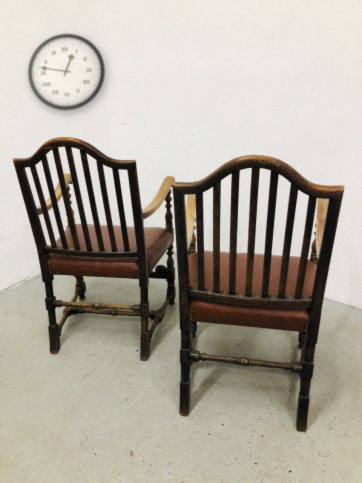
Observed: 12,47
